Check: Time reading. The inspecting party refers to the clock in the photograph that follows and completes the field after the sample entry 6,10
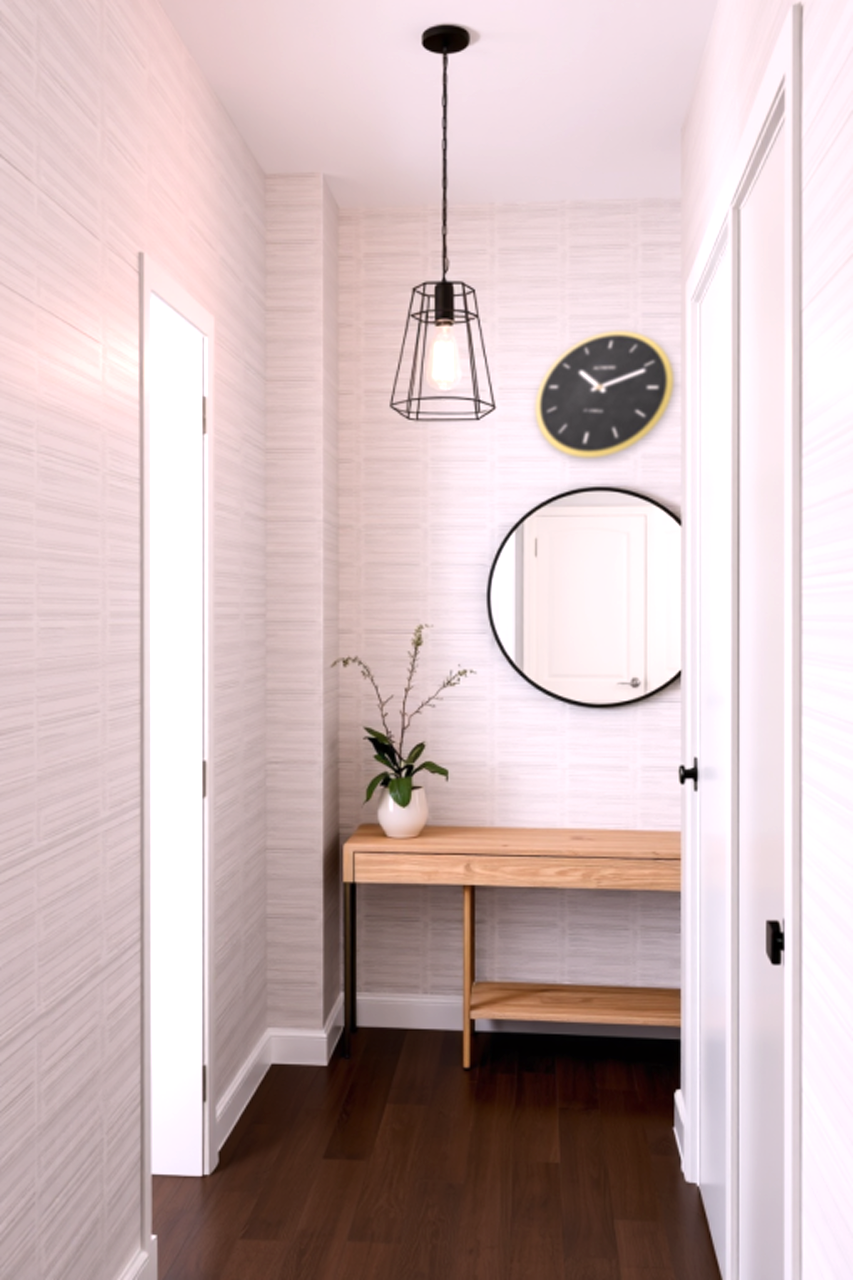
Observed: 10,11
